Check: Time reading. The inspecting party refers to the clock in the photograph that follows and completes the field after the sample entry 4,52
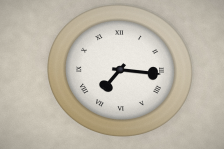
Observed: 7,16
